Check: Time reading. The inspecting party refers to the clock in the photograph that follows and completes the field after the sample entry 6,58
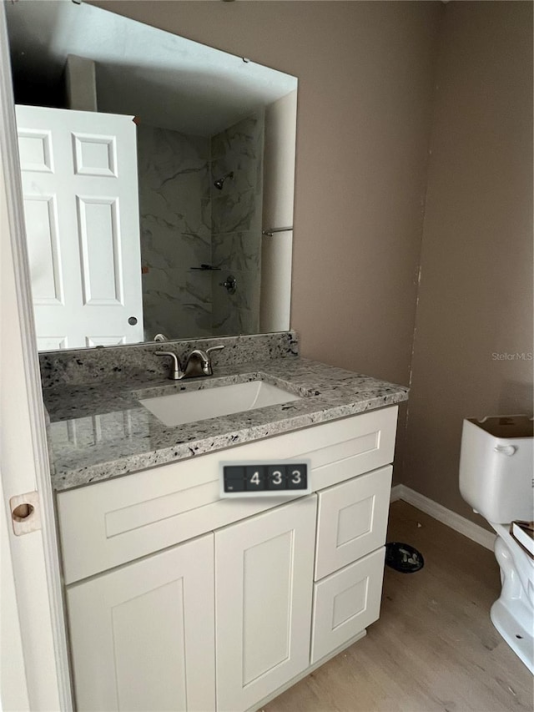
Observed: 4,33
